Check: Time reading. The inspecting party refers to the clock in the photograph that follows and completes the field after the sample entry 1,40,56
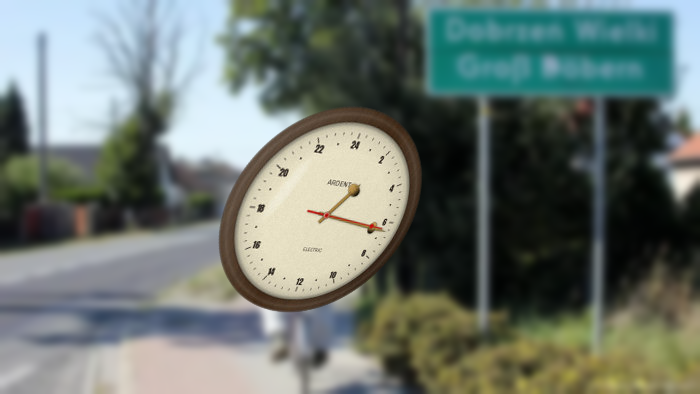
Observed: 2,16,16
